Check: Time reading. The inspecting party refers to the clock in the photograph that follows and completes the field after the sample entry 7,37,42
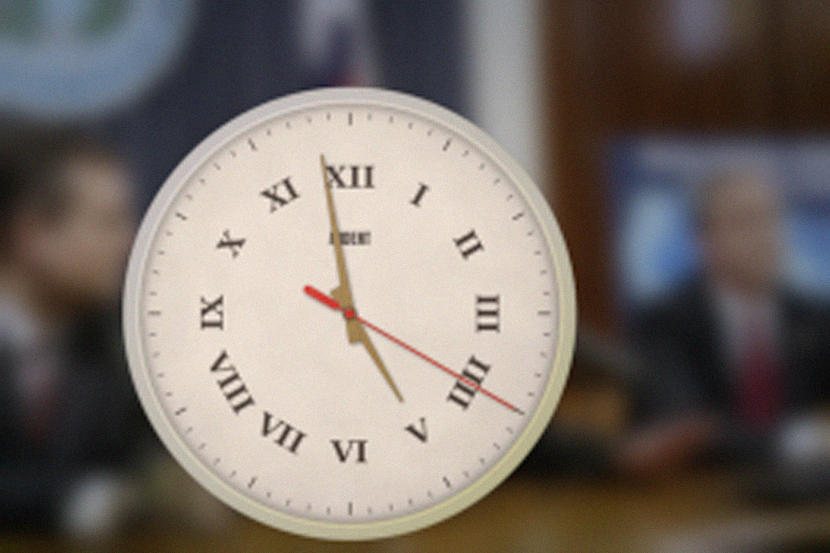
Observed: 4,58,20
